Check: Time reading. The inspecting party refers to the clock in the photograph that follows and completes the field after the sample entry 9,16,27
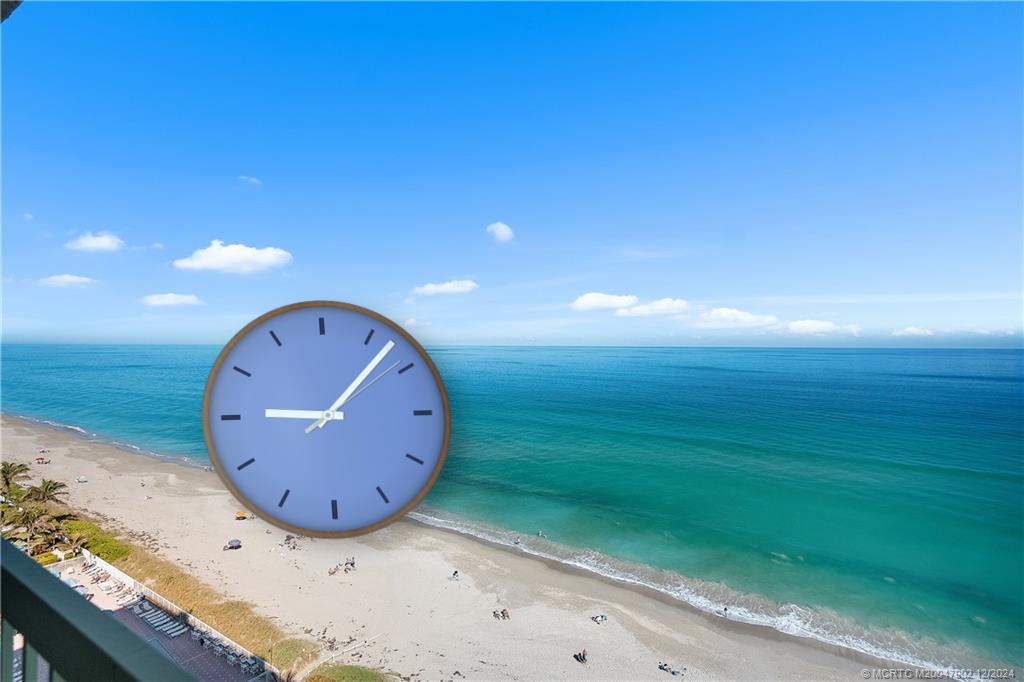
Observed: 9,07,09
